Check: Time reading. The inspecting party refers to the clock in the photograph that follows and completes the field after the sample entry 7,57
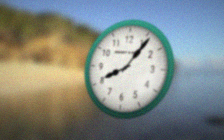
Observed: 8,06
